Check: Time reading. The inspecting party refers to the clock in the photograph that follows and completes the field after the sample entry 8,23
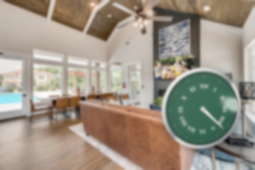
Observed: 4,22
